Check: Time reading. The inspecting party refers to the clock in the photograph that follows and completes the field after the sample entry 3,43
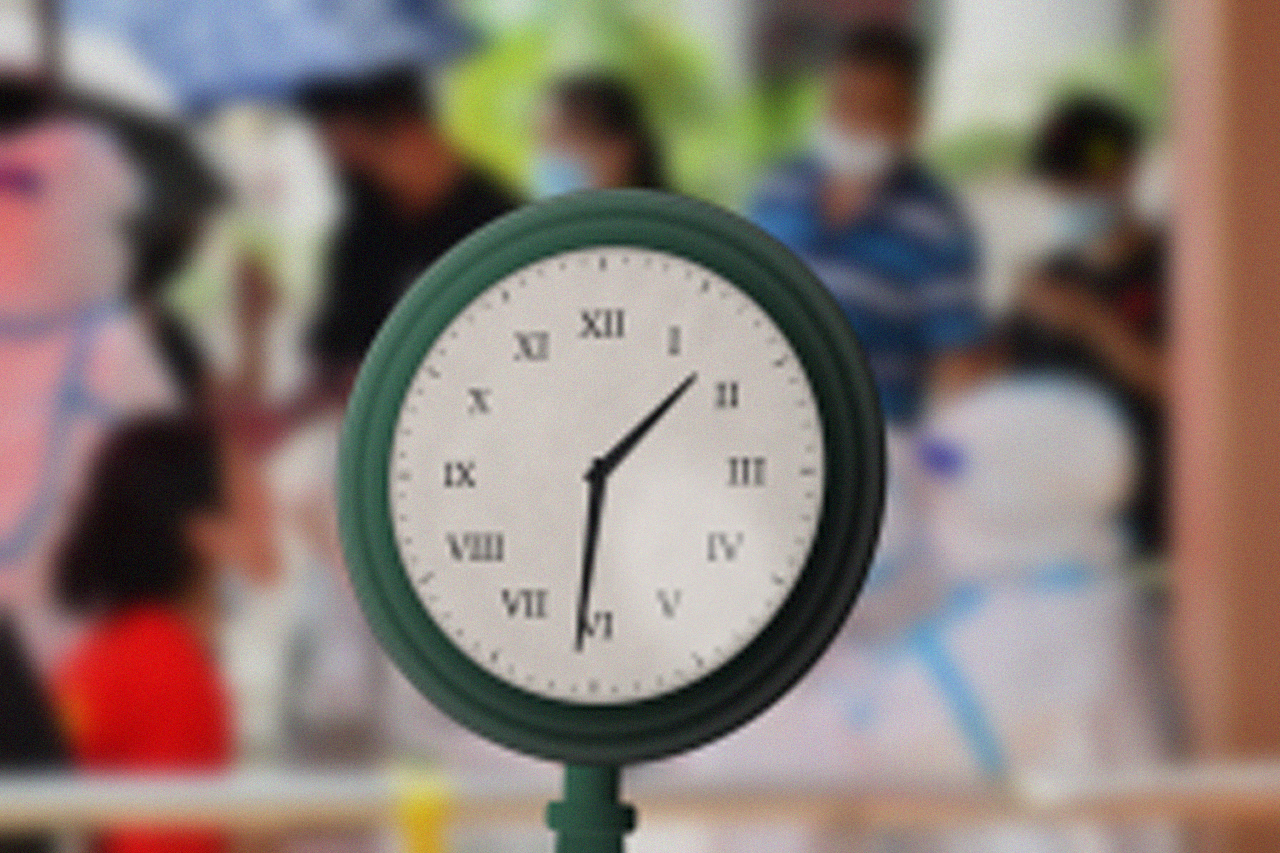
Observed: 1,31
